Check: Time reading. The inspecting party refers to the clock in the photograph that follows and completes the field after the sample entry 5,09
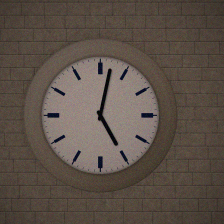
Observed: 5,02
